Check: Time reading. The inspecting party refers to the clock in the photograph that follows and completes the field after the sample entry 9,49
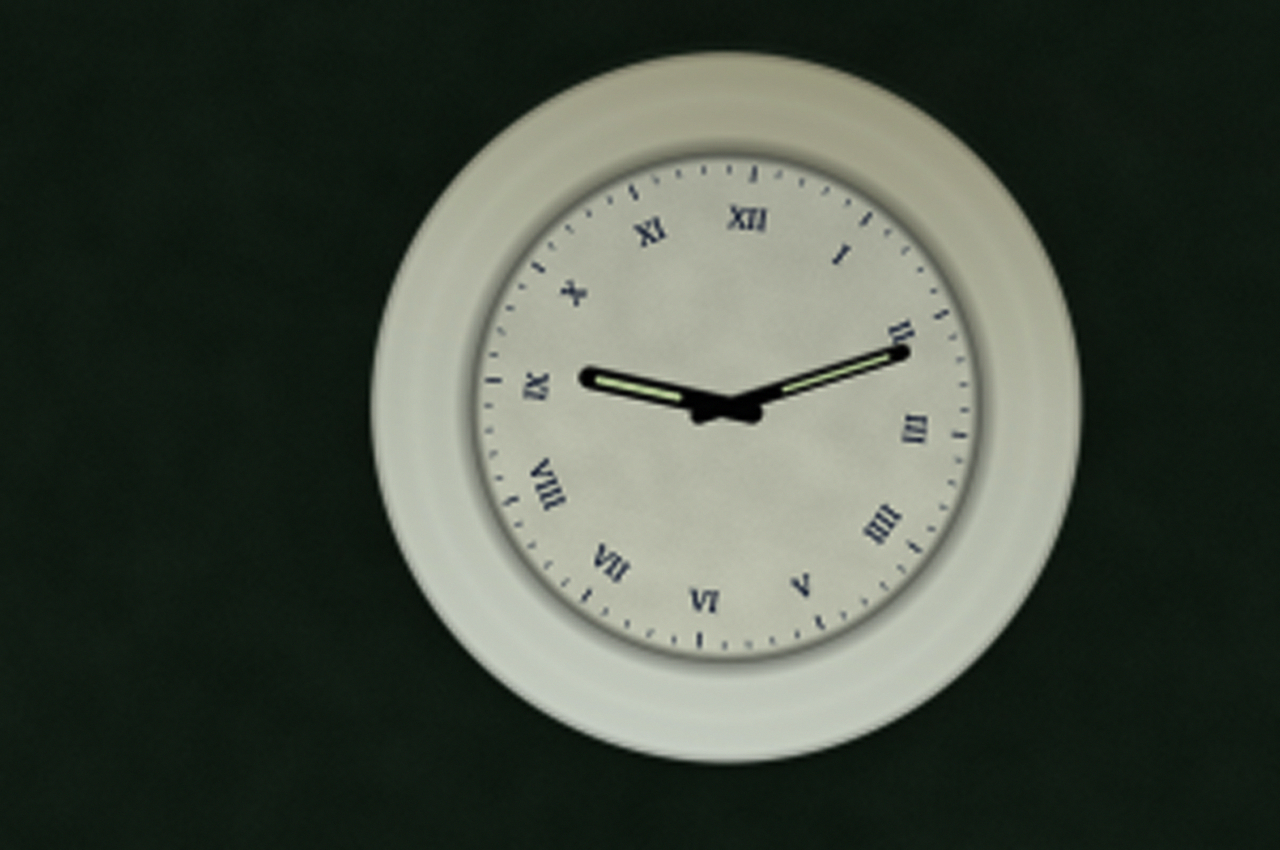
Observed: 9,11
